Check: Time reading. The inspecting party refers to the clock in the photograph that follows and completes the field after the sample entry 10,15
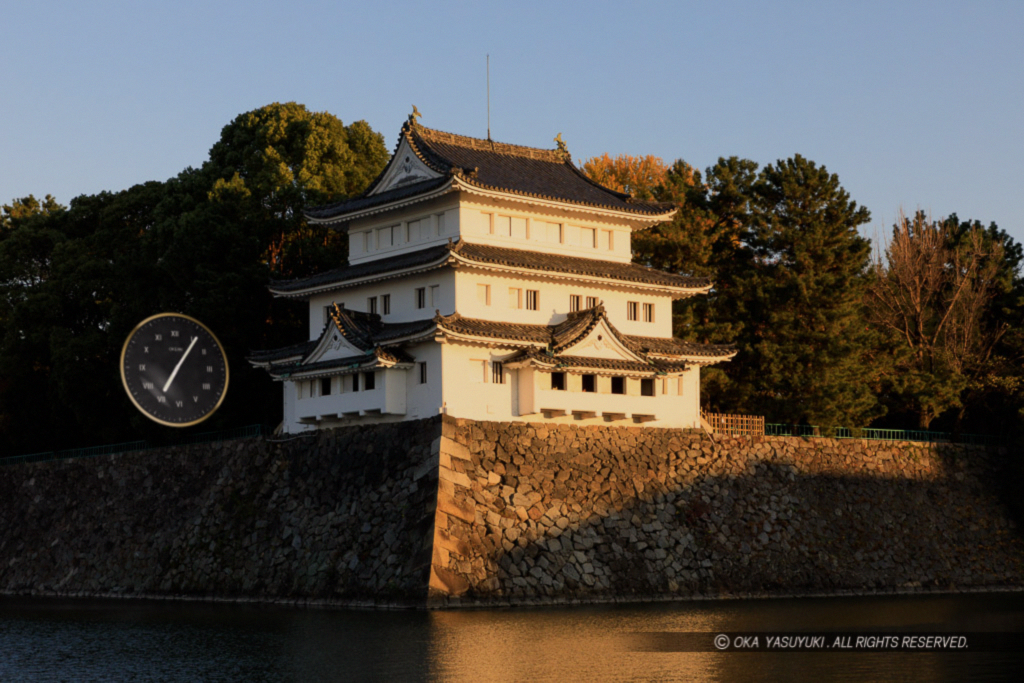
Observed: 7,06
